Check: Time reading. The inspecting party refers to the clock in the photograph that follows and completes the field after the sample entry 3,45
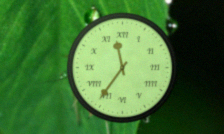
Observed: 11,36
